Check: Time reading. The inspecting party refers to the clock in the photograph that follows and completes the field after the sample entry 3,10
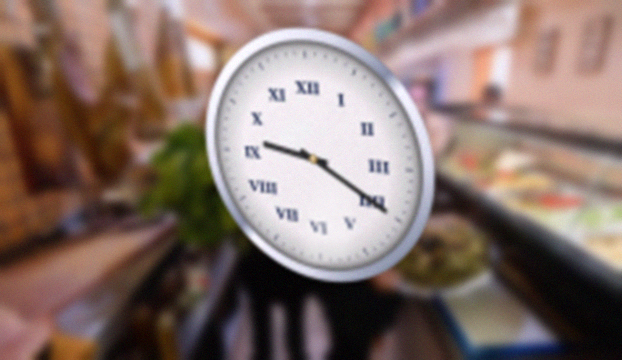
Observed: 9,20
